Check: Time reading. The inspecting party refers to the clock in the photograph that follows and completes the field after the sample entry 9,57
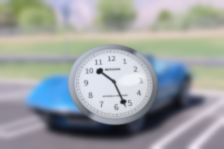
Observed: 10,27
